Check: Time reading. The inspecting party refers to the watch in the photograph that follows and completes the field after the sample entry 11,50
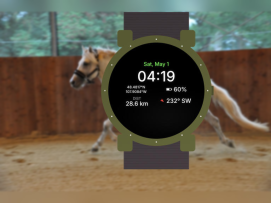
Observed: 4,19
